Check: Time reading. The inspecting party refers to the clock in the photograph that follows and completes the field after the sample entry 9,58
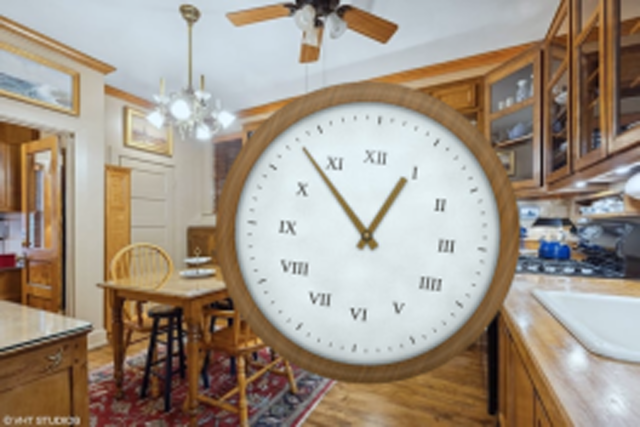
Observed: 12,53
